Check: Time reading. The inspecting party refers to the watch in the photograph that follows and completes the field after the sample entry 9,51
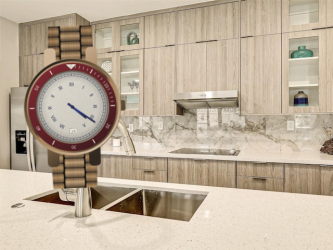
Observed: 4,21
